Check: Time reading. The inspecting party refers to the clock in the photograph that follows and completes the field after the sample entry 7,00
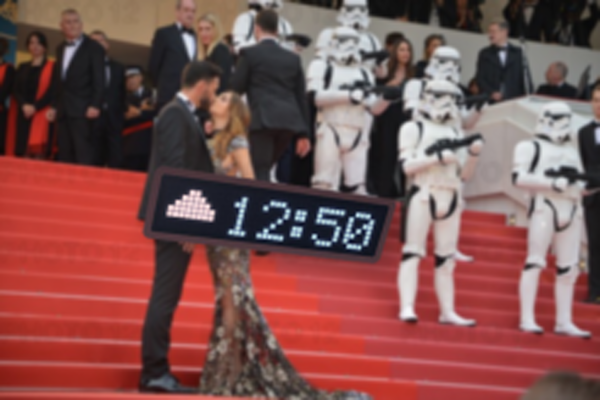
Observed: 12,50
